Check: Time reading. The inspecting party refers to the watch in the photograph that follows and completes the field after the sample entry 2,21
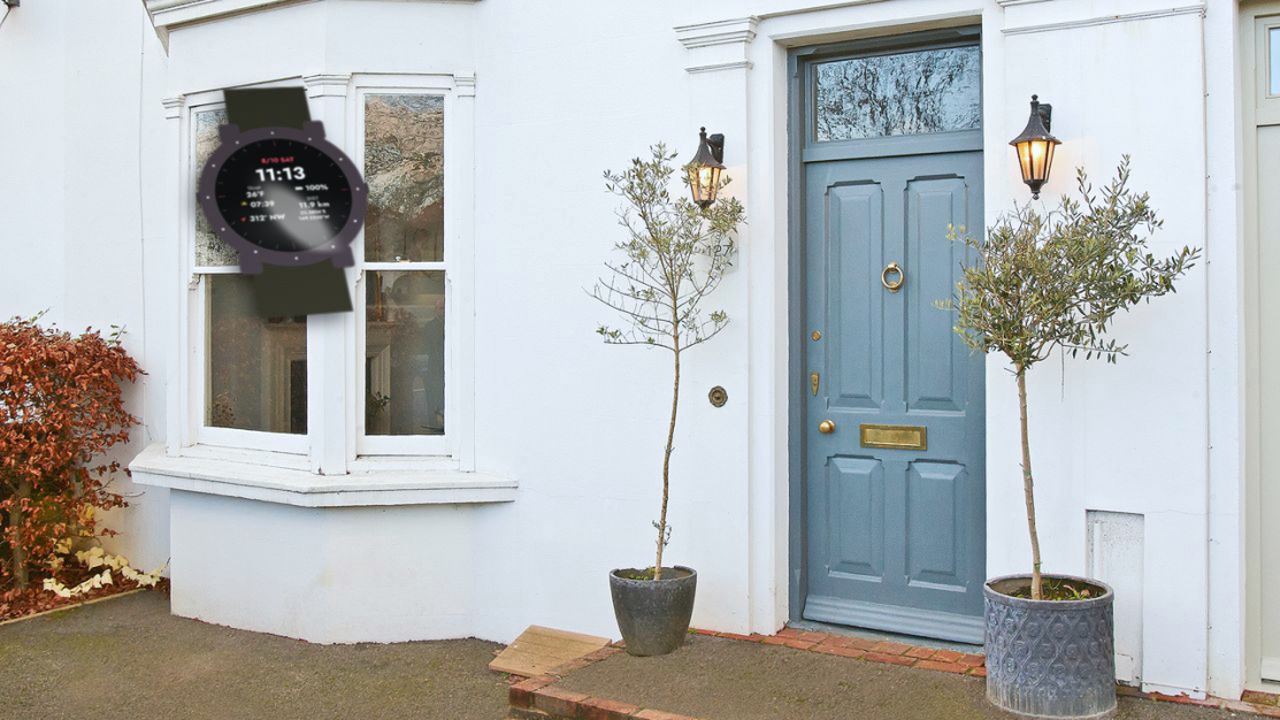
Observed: 11,13
